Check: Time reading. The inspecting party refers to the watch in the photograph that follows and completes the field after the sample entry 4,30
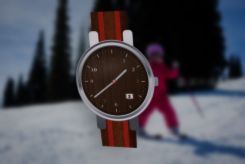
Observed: 1,39
